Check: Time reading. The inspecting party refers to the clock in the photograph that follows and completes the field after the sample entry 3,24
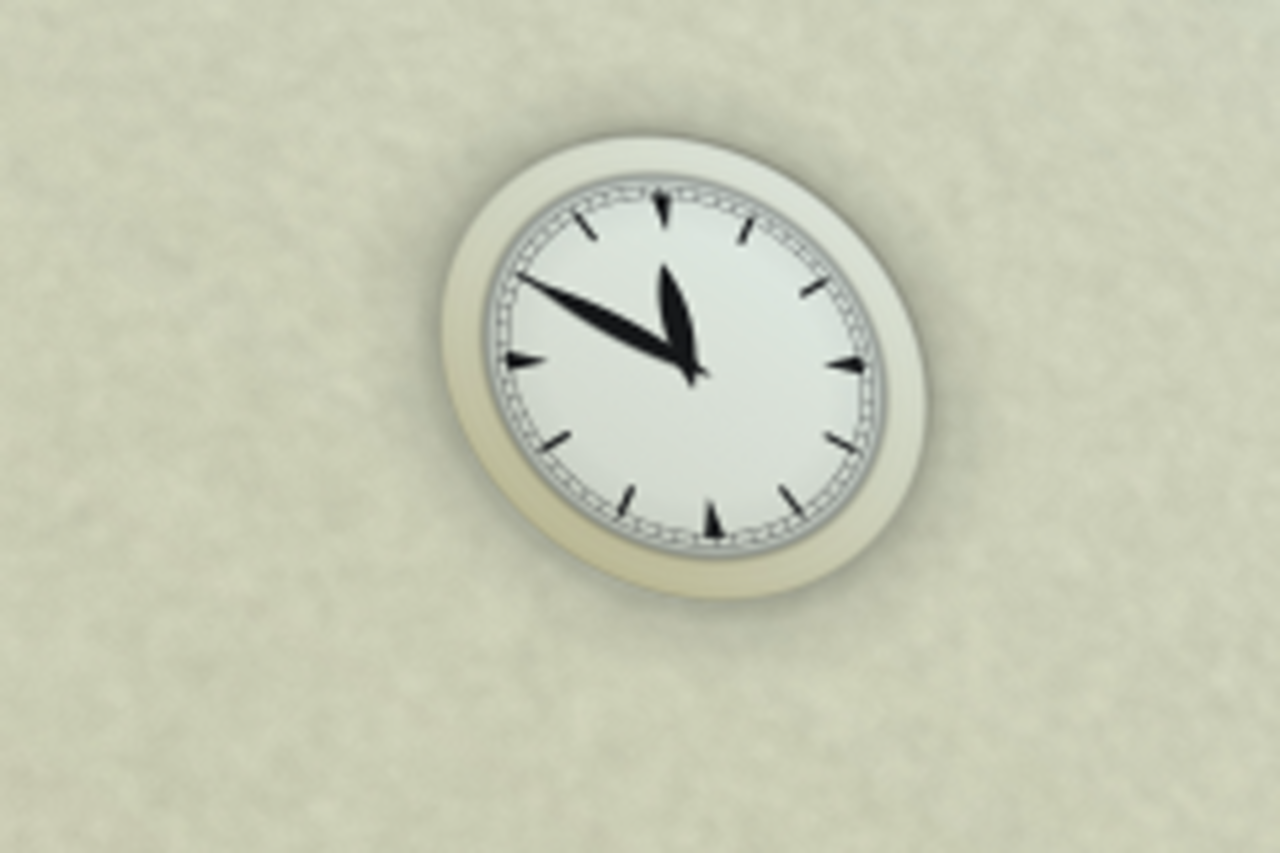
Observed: 11,50
